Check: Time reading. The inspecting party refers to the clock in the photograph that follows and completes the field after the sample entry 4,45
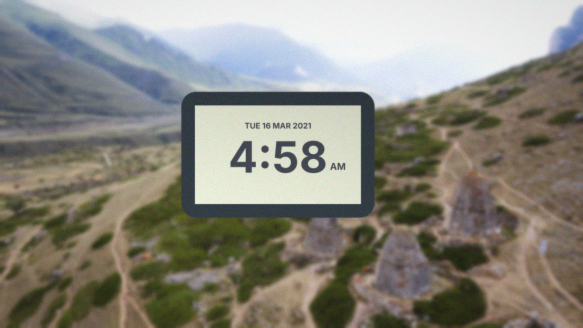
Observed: 4,58
